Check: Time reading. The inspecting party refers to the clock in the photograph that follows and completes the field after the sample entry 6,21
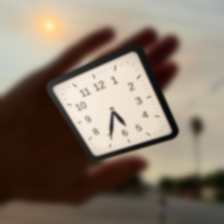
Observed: 5,35
